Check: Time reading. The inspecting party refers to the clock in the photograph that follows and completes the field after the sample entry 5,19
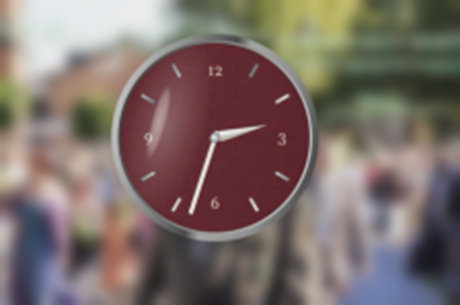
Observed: 2,33
